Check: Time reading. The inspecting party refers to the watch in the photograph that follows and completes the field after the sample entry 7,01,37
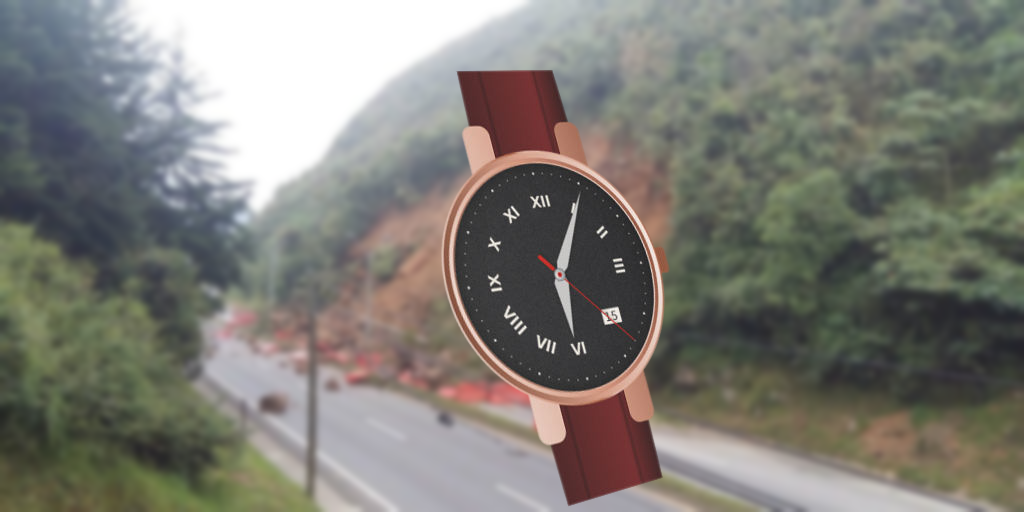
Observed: 6,05,23
